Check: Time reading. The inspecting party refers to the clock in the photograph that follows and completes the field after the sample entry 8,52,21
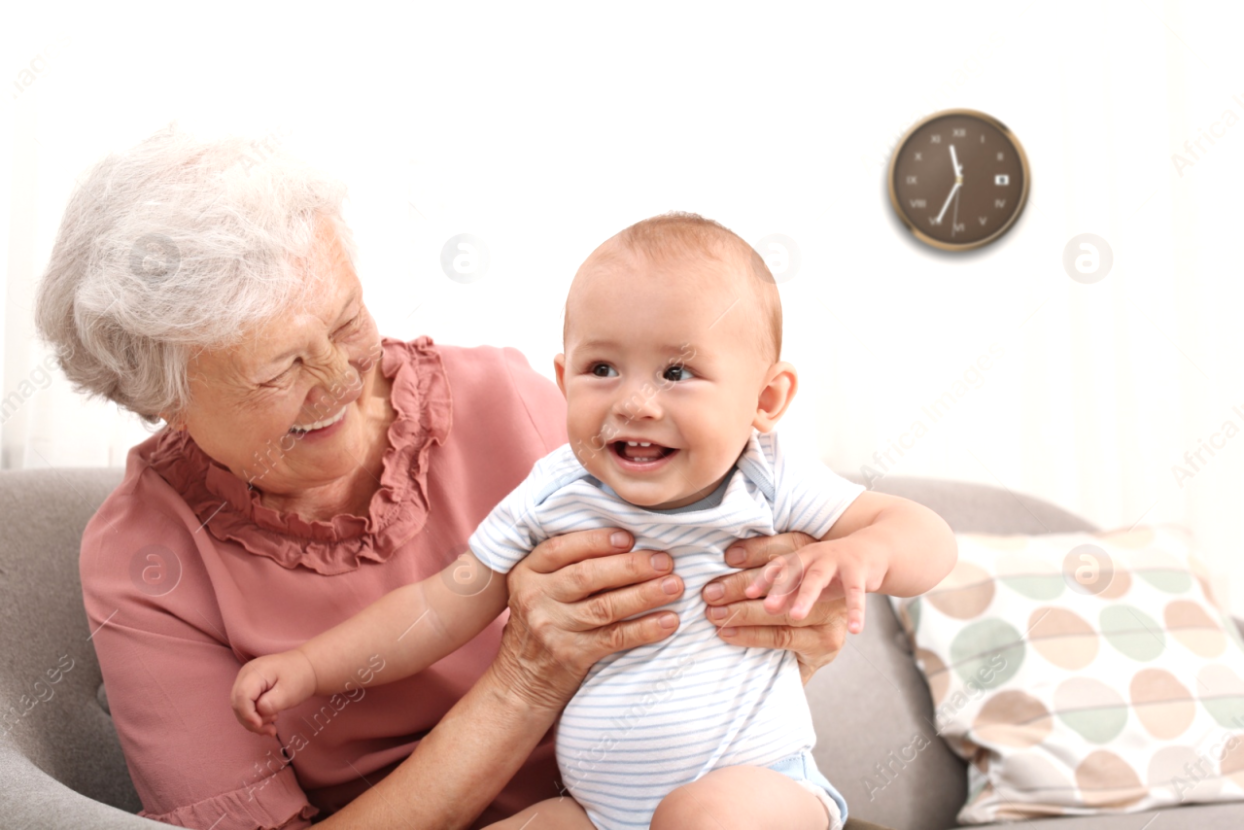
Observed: 11,34,31
